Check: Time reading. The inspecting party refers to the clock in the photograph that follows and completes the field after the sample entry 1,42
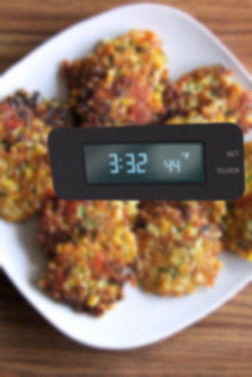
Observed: 3,32
